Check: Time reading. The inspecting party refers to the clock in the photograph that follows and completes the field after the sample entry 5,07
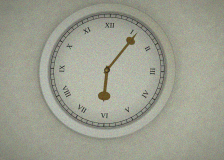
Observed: 6,06
